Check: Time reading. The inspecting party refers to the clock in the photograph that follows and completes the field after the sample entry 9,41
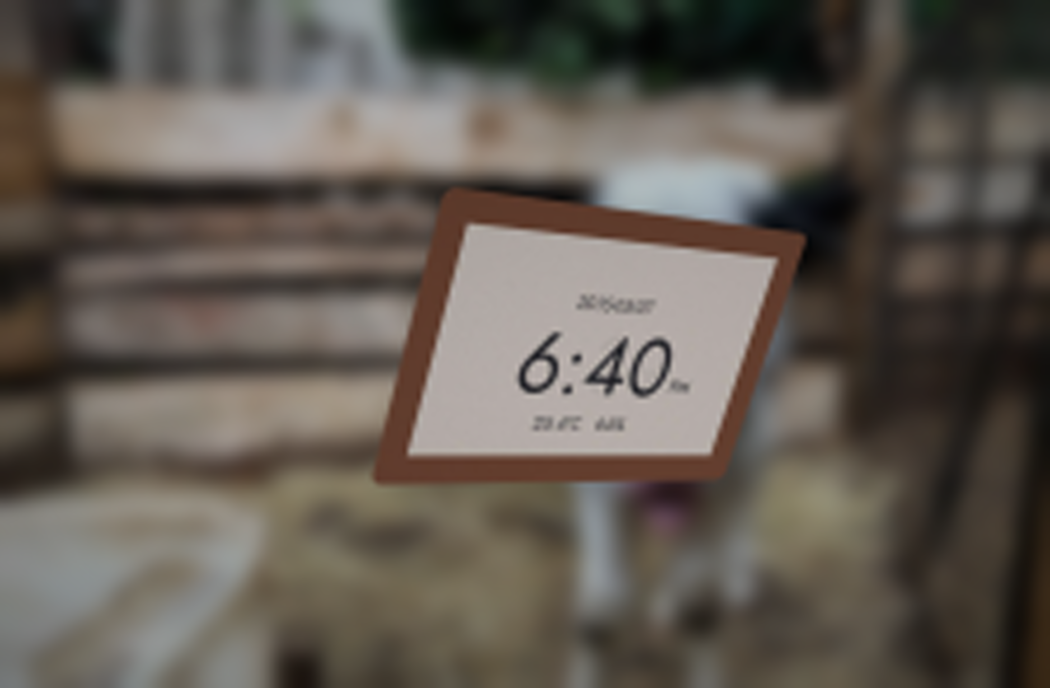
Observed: 6,40
